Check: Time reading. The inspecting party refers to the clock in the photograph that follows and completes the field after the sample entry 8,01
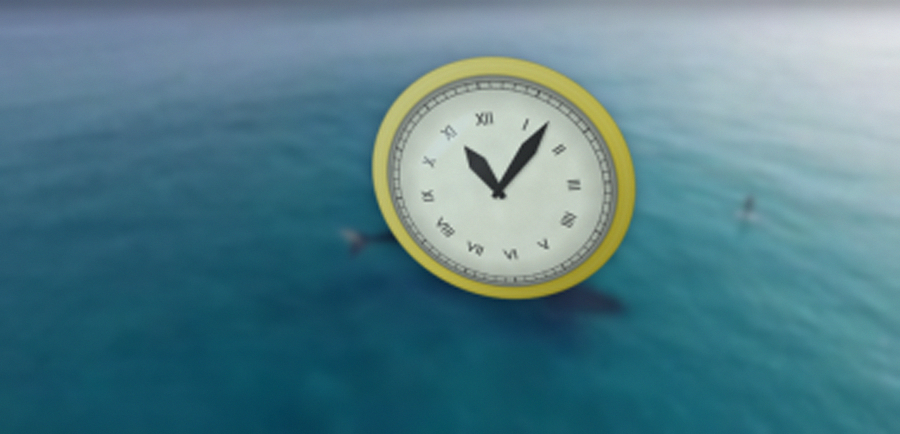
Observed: 11,07
